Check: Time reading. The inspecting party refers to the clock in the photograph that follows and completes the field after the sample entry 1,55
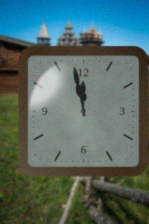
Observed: 11,58
